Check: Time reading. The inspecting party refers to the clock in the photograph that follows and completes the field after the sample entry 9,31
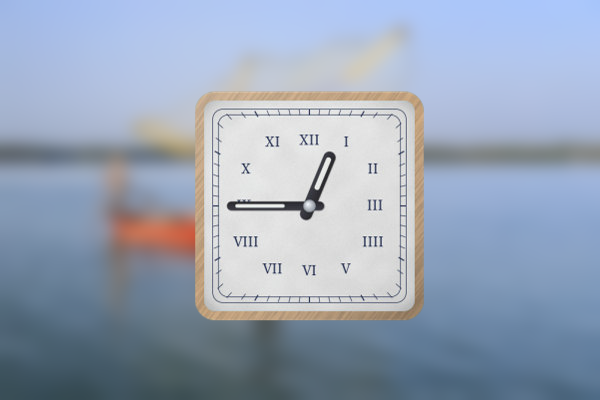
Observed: 12,45
